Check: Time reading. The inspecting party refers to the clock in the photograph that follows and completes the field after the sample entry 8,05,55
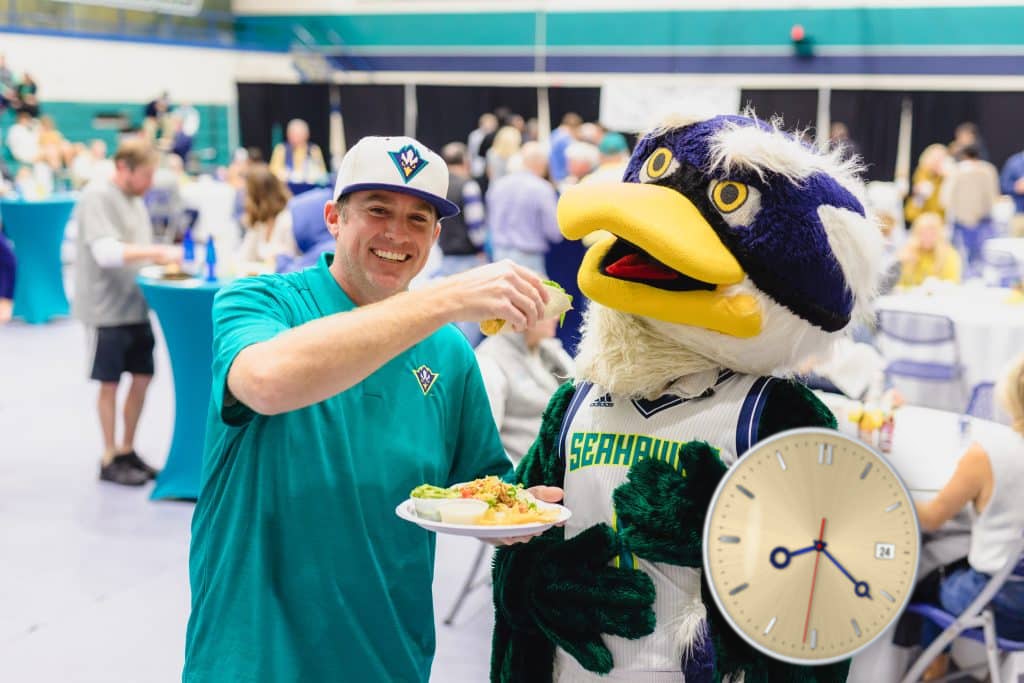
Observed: 8,21,31
